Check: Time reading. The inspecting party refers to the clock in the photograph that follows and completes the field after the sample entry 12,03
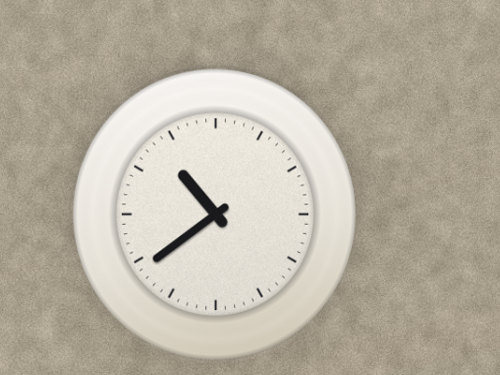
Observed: 10,39
